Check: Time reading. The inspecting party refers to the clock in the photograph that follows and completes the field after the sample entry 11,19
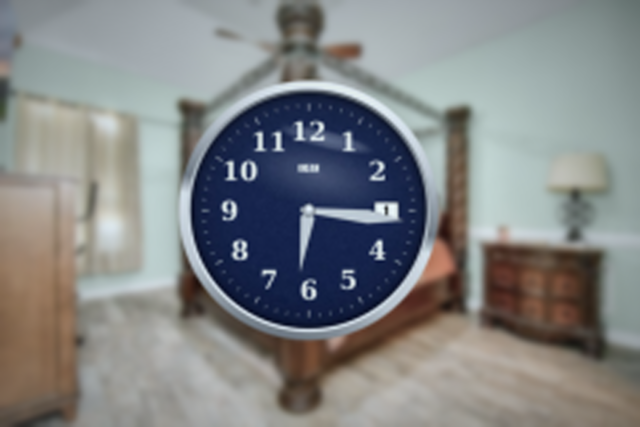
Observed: 6,16
